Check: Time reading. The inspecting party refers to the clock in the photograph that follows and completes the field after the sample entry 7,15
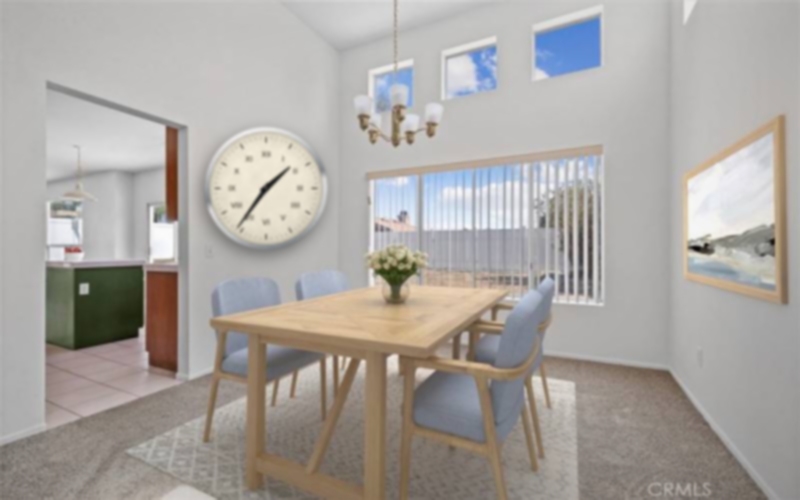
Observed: 1,36
